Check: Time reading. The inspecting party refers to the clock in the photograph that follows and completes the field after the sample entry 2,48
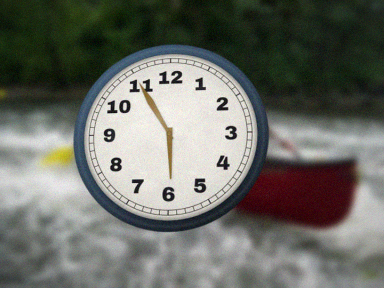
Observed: 5,55
